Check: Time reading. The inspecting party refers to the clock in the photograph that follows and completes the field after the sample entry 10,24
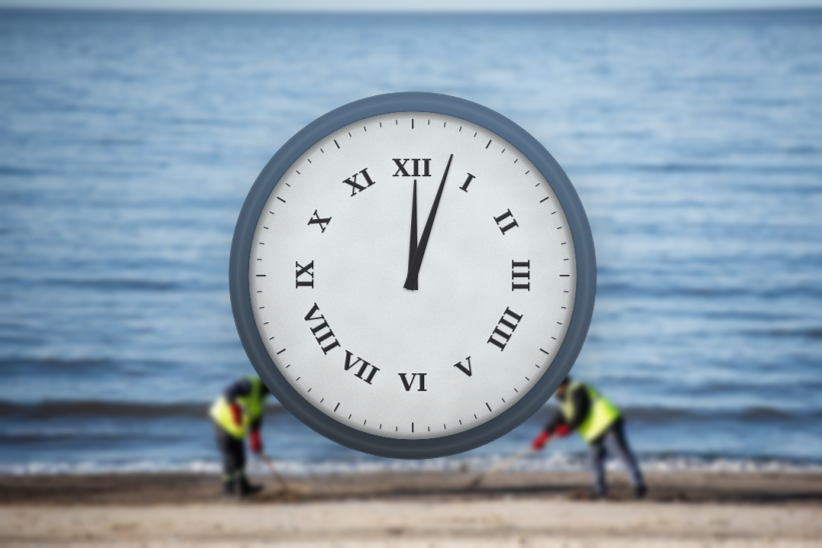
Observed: 12,03
